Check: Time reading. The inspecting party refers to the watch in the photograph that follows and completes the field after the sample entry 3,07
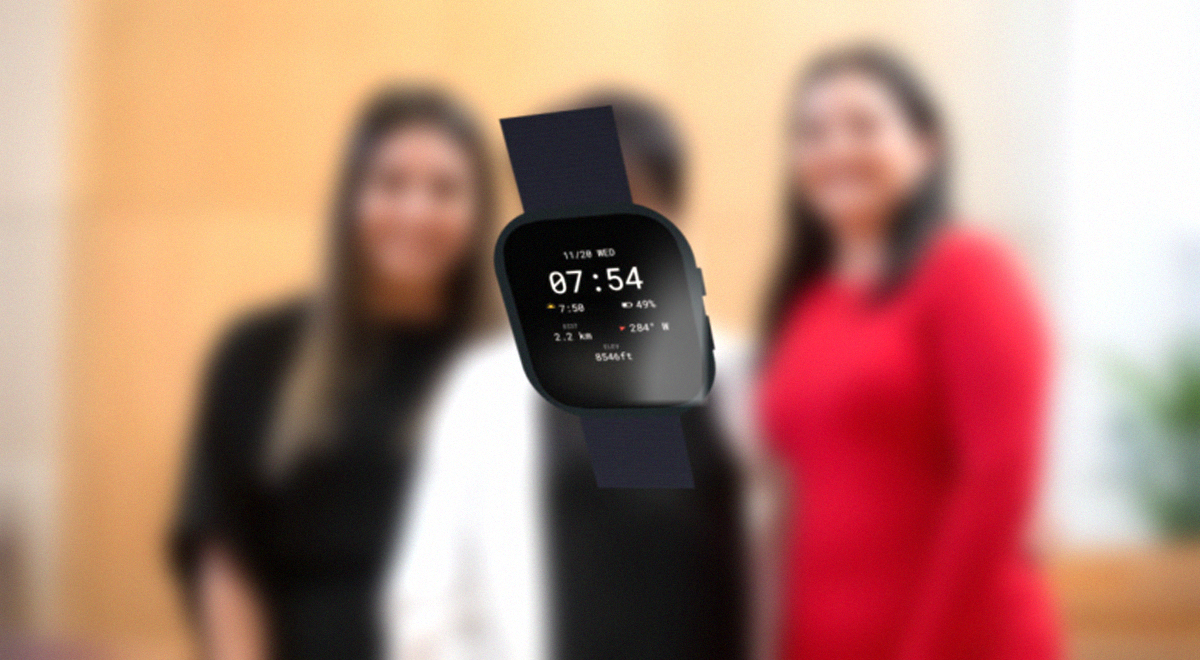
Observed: 7,54
